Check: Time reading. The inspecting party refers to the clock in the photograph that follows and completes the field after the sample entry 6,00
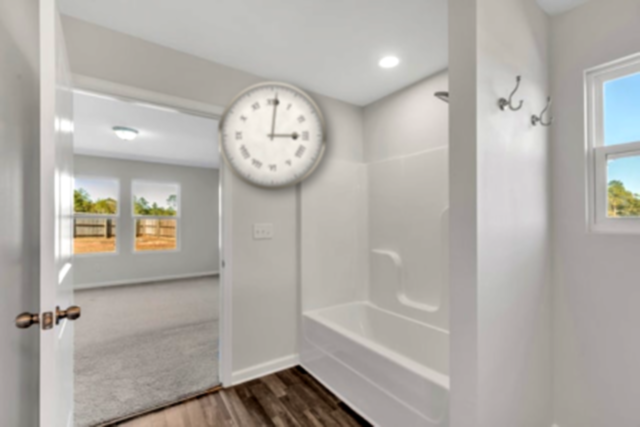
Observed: 3,01
